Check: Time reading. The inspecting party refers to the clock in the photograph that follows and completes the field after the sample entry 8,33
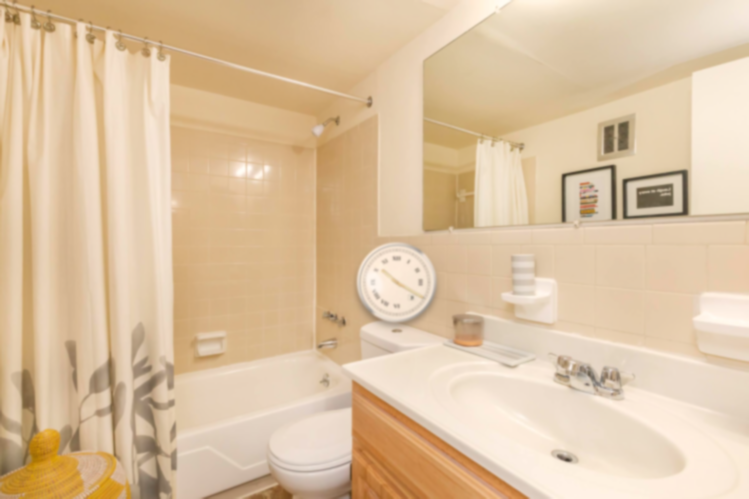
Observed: 10,20
